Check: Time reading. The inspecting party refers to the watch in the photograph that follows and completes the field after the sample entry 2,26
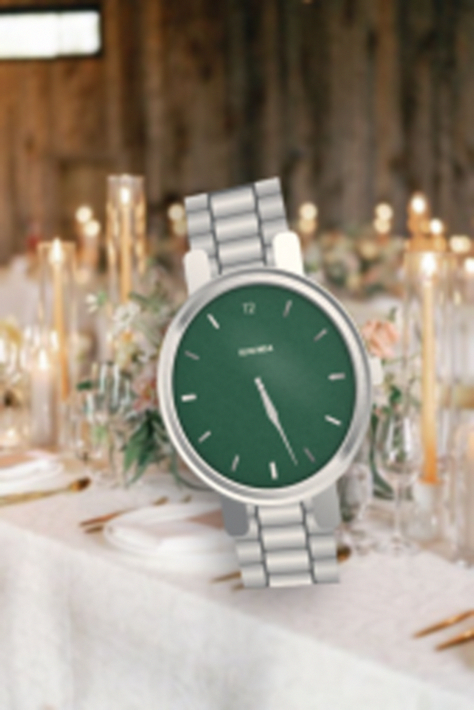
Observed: 5,27
